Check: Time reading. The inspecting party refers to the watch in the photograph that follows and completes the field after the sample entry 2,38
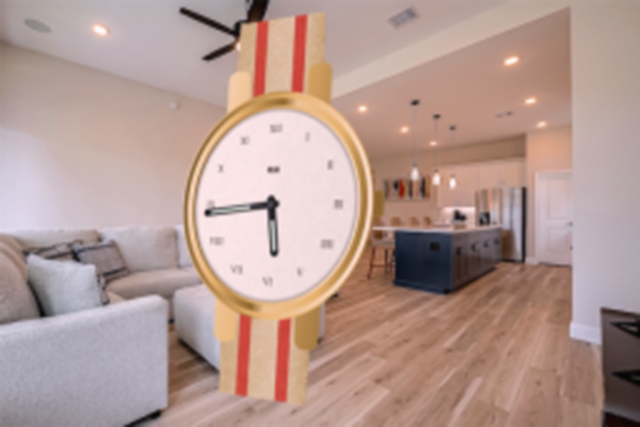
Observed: 5,44
